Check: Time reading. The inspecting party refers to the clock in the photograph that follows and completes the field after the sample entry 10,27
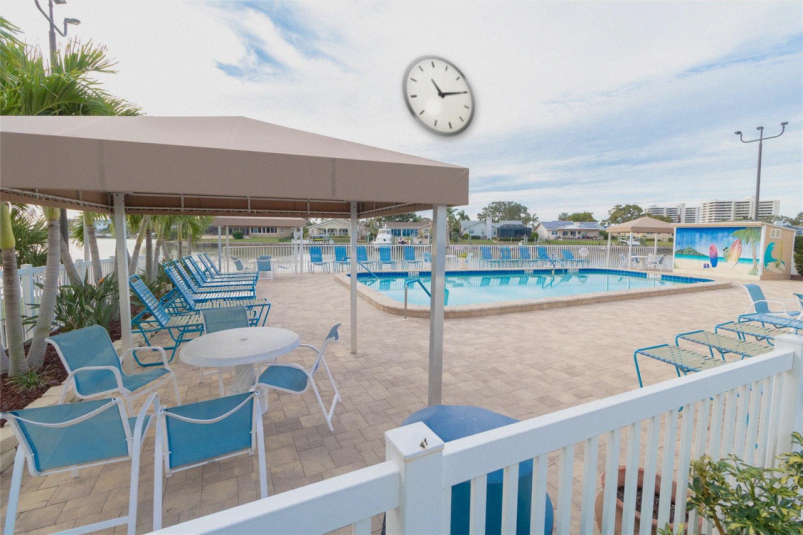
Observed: 11,15
